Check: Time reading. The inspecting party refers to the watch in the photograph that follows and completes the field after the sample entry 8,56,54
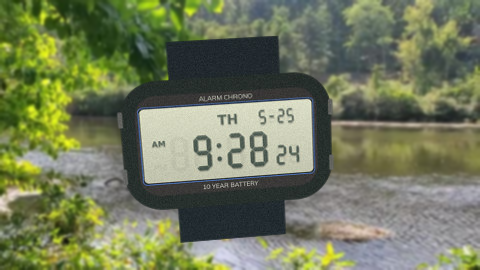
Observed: 9,28,24
